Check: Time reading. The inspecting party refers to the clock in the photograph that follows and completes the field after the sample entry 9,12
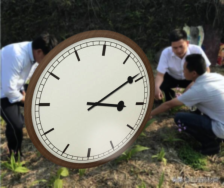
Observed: 3,09
